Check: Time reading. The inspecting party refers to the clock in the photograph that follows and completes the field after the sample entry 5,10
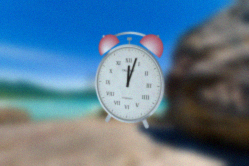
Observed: 12,03
